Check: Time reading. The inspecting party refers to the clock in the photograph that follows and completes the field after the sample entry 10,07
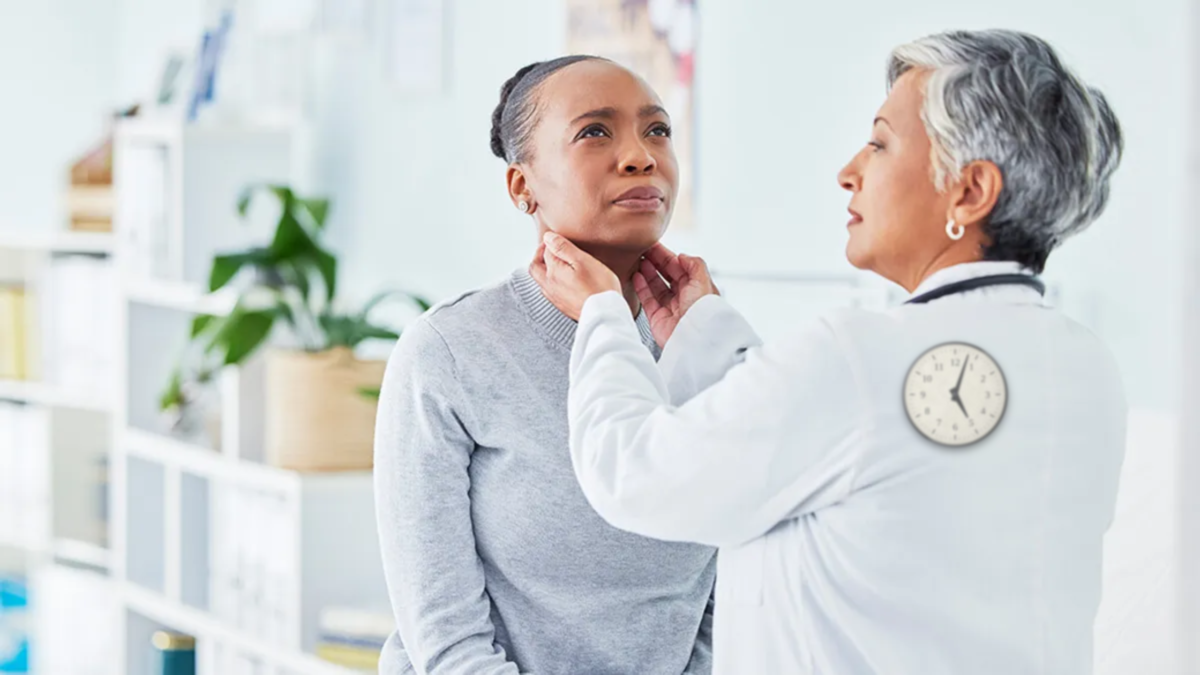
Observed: 5,03
